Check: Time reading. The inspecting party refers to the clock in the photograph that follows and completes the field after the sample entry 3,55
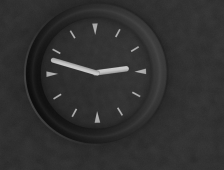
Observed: 2,48
